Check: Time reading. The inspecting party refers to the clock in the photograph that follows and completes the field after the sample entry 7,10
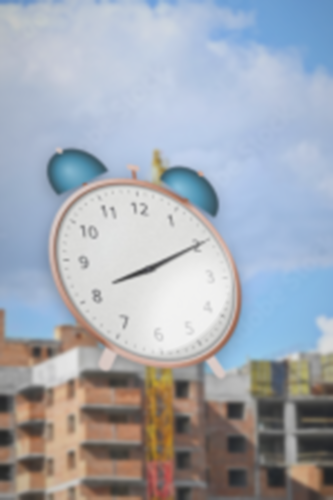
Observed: 8,10
